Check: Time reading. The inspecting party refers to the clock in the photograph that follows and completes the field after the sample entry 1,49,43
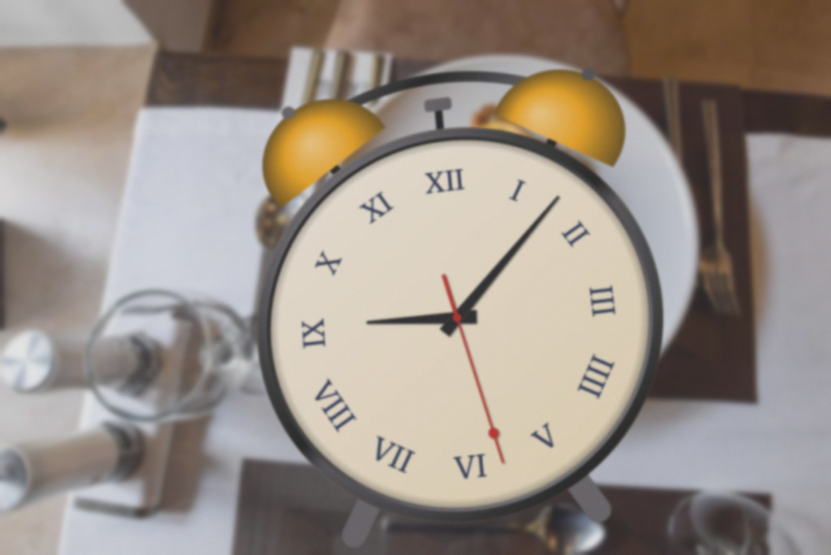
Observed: 9,07,28
